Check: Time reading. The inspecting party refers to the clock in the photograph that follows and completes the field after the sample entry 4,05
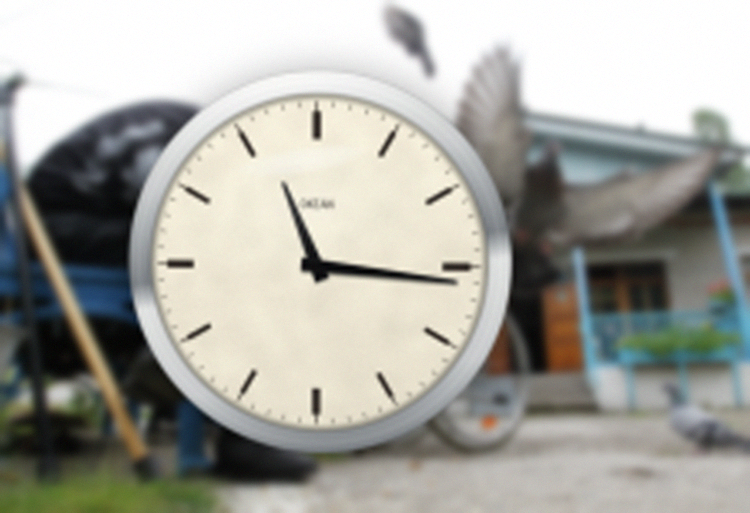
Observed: 11,16
